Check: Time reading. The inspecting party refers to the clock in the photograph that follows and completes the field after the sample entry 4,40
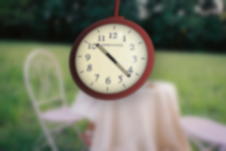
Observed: 10,22
